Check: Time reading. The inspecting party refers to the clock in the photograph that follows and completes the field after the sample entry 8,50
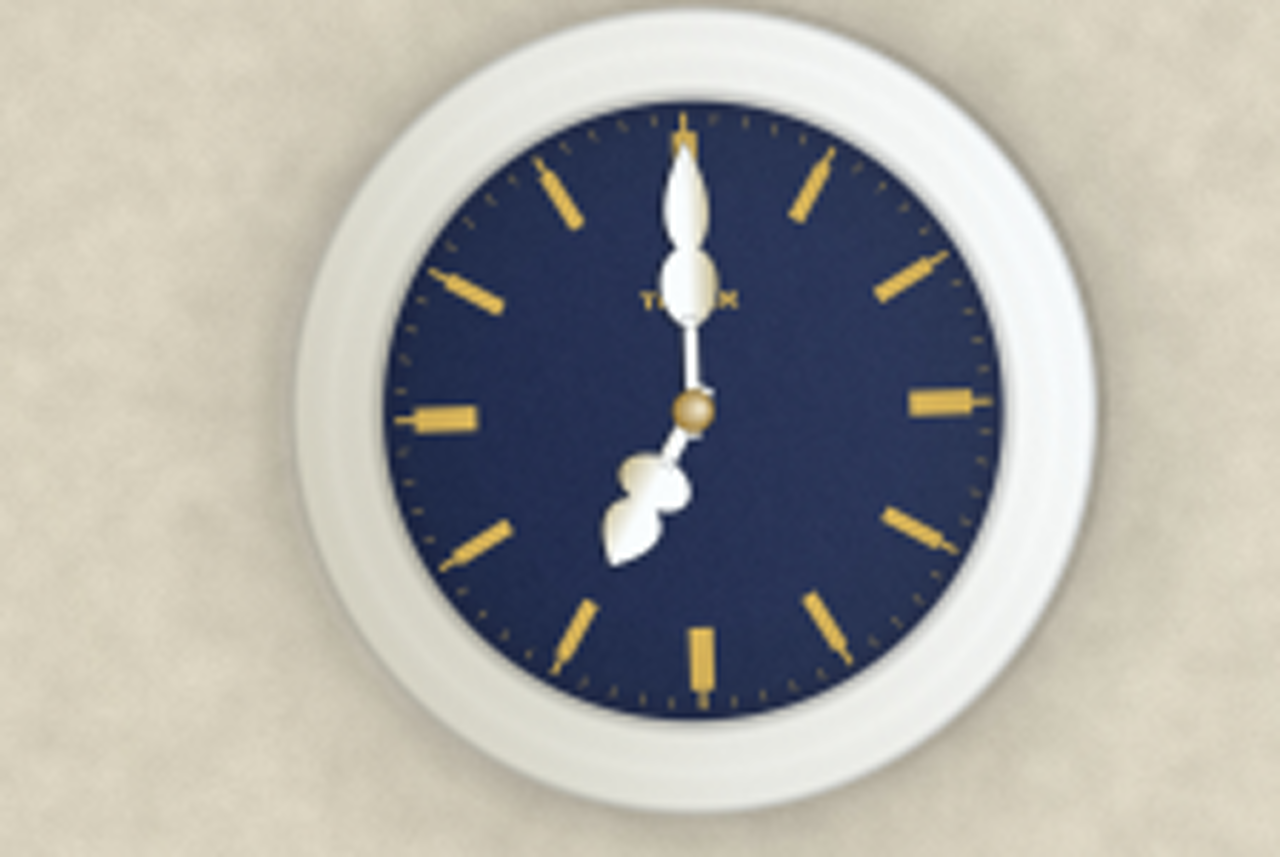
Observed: 7,00
